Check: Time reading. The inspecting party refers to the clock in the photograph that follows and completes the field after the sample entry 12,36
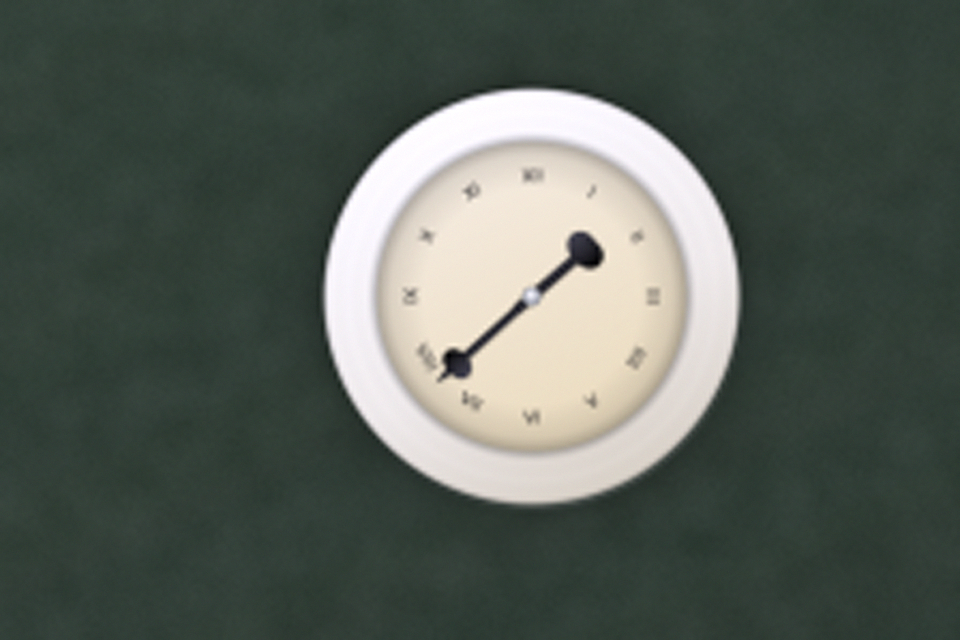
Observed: 1,38
